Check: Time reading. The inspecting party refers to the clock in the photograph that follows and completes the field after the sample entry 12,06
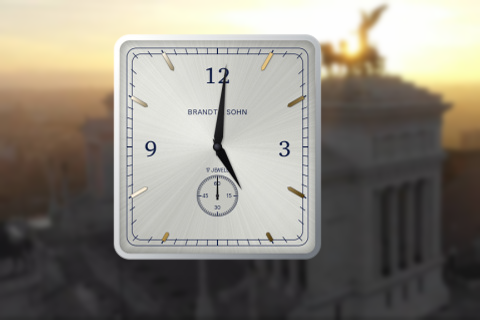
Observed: 5,01
